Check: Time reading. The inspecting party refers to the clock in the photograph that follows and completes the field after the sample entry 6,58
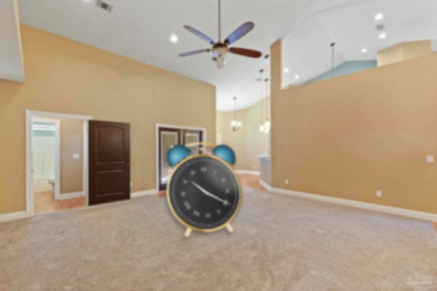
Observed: 10,20
